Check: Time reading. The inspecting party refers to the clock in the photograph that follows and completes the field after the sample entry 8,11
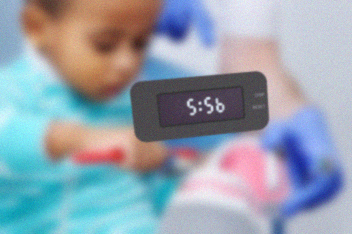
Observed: 5,56
